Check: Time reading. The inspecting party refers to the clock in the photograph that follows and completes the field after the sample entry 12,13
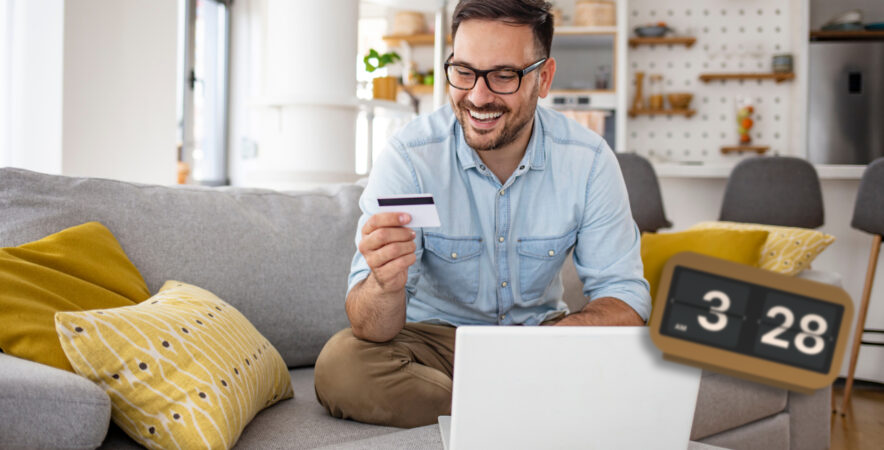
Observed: 3,28
